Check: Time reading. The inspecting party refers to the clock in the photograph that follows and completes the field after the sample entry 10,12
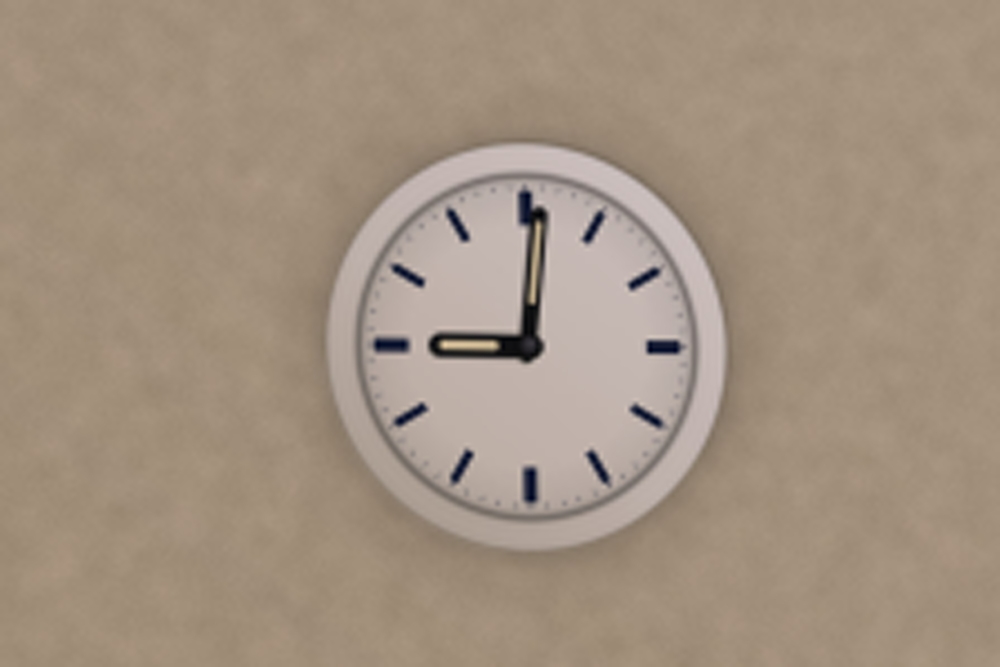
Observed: 9,01
